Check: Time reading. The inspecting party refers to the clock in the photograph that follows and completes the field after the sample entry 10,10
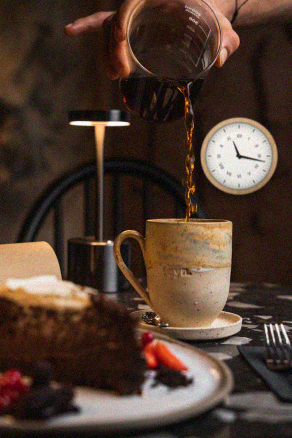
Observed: 11,17
